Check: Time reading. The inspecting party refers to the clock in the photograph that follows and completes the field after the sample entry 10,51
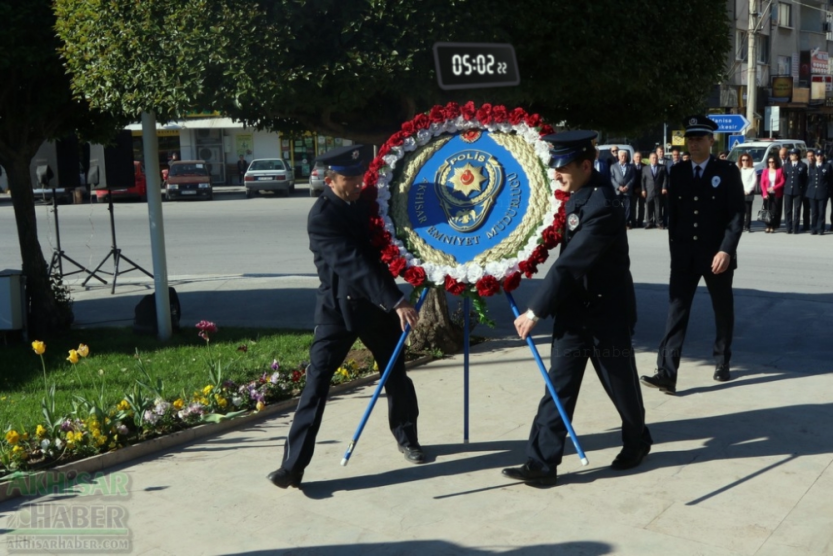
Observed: 5,02
